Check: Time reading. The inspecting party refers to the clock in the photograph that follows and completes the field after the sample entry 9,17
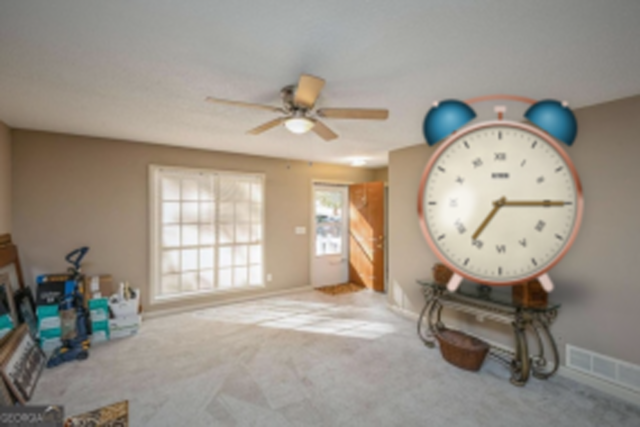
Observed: 7,15
